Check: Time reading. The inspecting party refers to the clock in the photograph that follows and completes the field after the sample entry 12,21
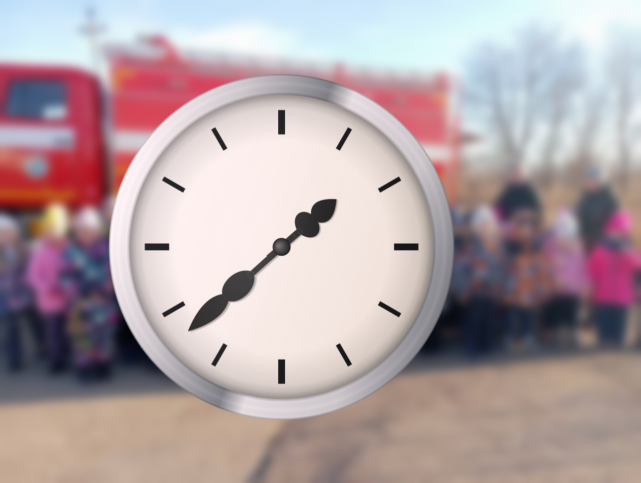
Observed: 1,38
